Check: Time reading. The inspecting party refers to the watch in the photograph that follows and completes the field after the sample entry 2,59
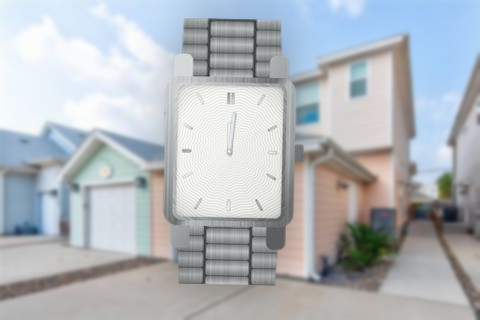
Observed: 12,01
